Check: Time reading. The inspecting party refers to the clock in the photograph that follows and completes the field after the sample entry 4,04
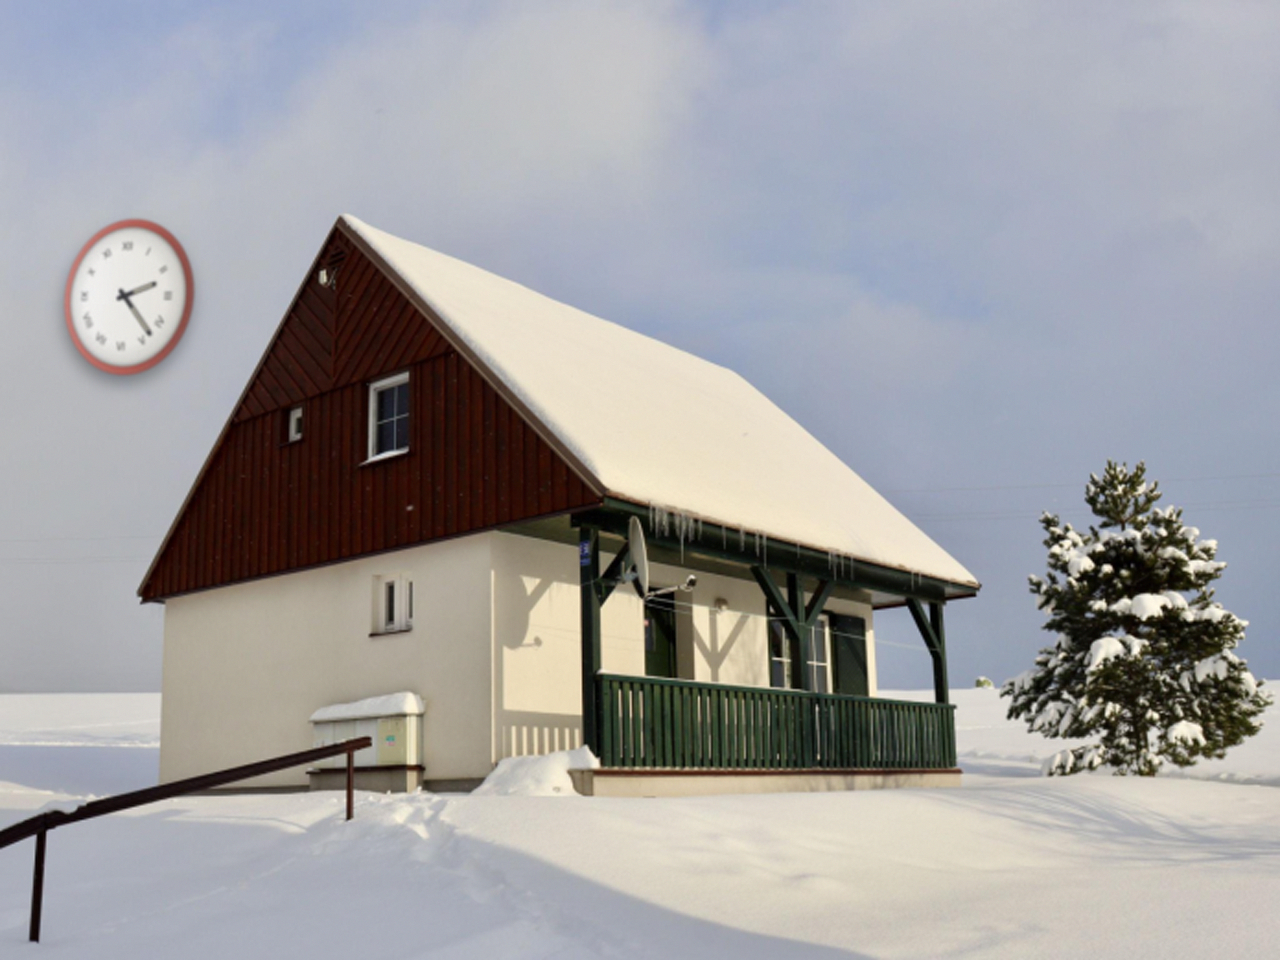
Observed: 2,23
